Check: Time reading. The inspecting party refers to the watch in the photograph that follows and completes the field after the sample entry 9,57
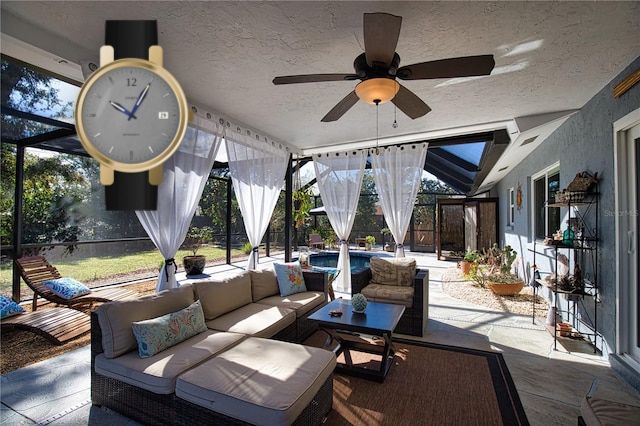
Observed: 10,05
